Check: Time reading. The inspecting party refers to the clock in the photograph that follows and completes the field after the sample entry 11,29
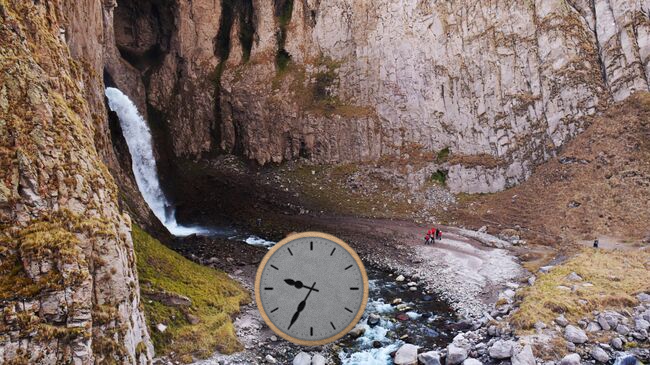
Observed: 9,35
